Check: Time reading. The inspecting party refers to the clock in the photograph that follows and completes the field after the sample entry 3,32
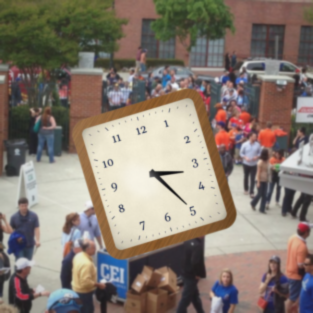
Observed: 3,25
